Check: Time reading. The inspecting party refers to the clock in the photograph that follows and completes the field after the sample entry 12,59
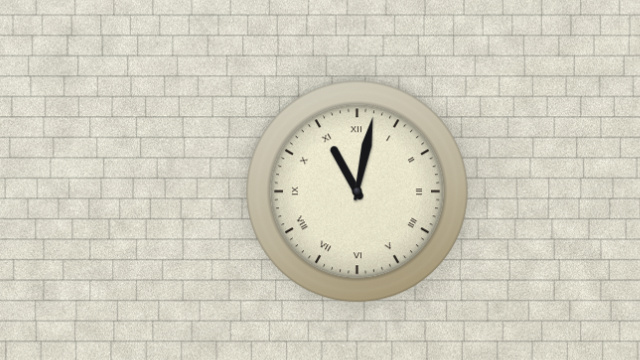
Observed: 11,02
